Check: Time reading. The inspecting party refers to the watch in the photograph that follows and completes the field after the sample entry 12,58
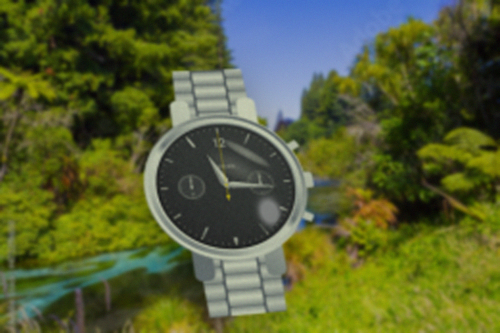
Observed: 11,16
